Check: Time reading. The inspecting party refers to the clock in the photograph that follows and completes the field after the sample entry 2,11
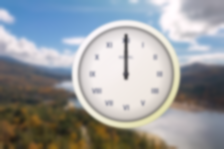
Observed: 12,00
